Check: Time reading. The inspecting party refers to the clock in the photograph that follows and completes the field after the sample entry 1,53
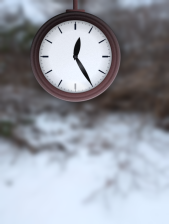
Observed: 12,25
